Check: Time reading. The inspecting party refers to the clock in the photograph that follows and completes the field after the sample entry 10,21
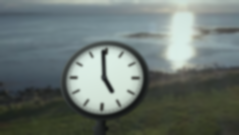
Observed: 4,59
